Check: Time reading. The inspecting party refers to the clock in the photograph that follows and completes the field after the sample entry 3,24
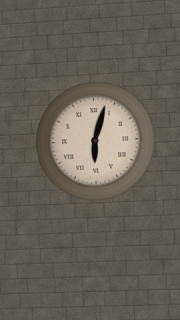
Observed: 6,03
